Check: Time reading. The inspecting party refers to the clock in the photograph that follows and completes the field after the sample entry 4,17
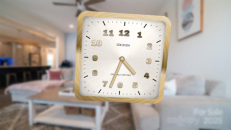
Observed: 4,33
